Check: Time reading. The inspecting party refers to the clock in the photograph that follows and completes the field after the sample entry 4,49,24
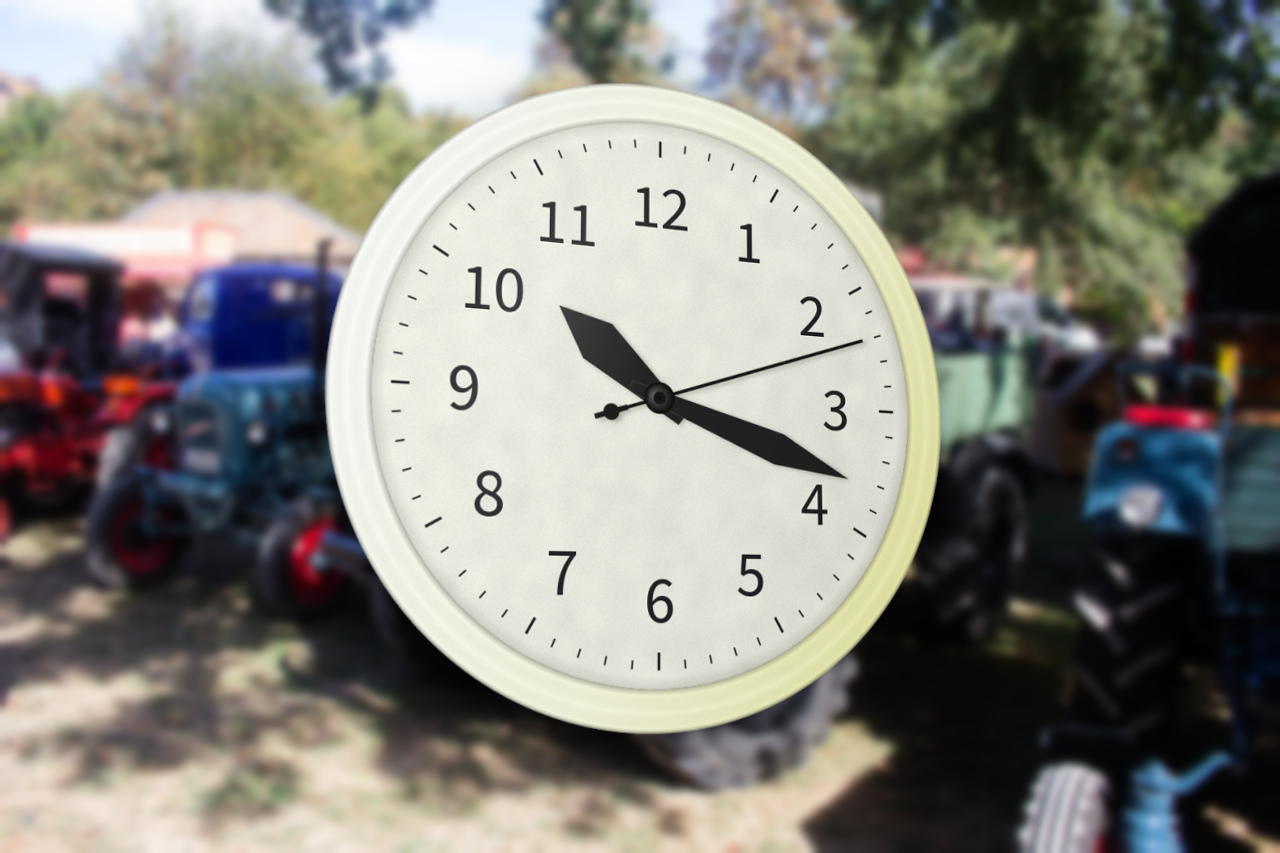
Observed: 10,18,12
